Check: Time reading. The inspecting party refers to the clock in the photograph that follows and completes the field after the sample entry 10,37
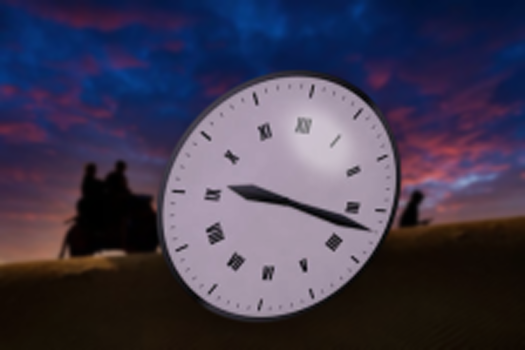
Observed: 9,17
